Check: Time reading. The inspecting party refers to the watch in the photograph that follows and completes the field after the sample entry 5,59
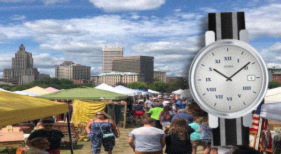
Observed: 10,09
